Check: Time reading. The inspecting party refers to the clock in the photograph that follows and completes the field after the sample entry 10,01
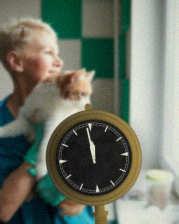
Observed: 11,59
